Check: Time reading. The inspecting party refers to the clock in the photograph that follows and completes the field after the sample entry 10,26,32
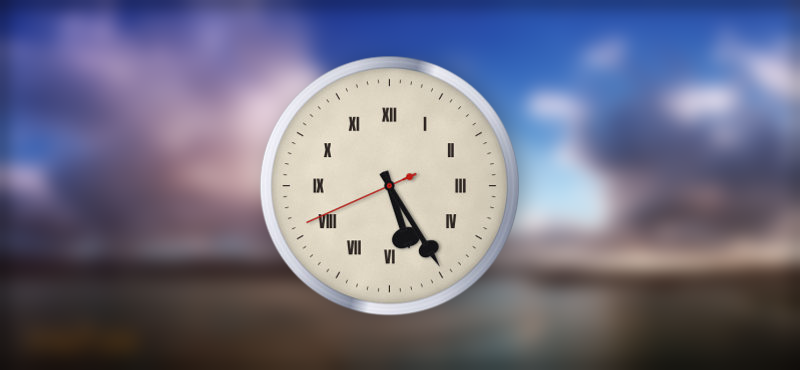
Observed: 5,24,41
